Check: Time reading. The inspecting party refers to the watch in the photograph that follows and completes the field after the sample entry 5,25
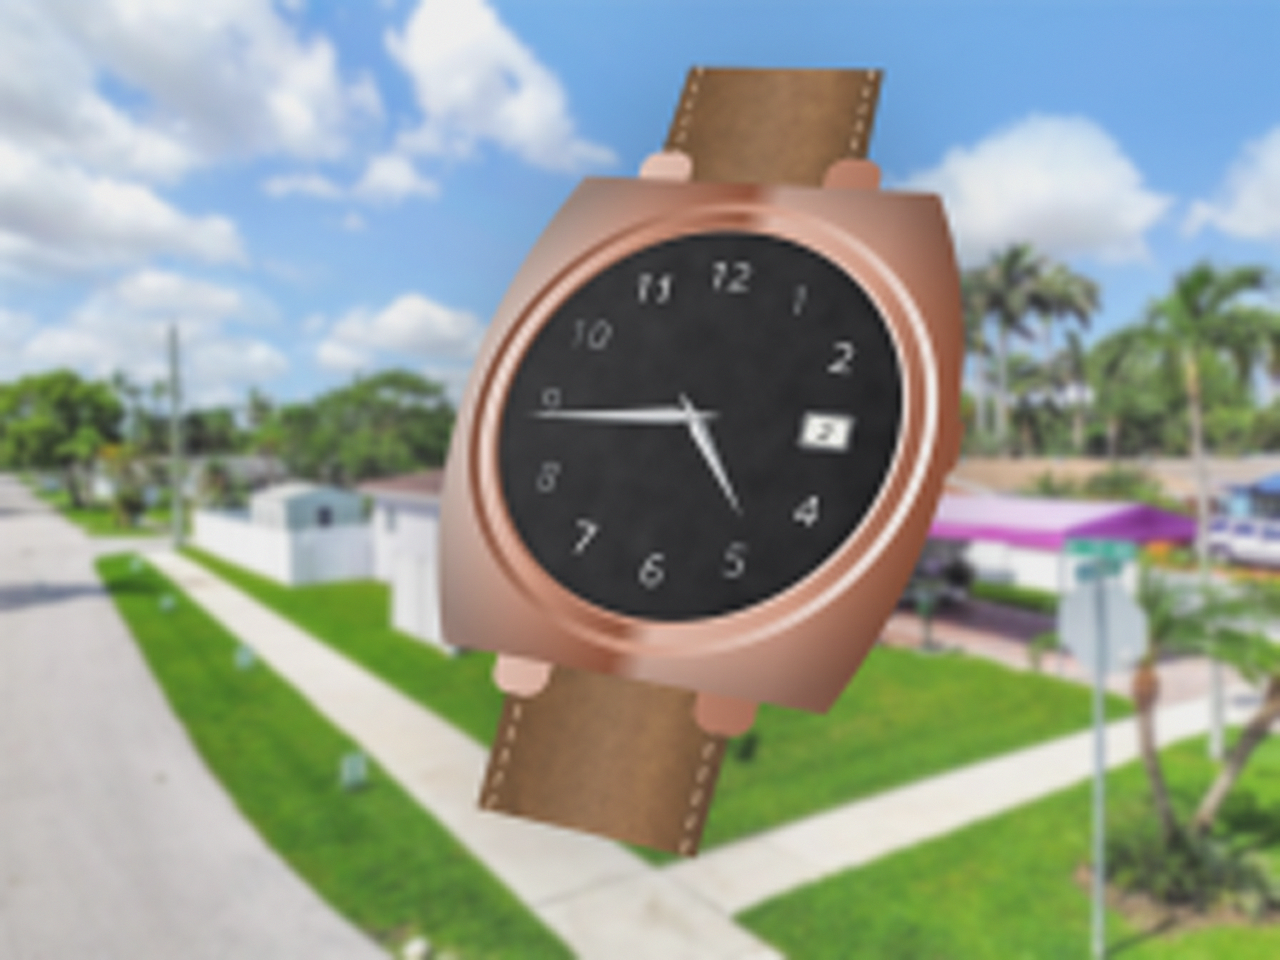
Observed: 4,44
